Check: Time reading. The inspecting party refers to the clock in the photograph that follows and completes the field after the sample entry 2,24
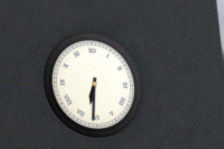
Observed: 6,31
